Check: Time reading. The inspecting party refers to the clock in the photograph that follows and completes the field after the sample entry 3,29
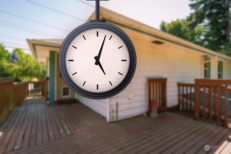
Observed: 5,03
